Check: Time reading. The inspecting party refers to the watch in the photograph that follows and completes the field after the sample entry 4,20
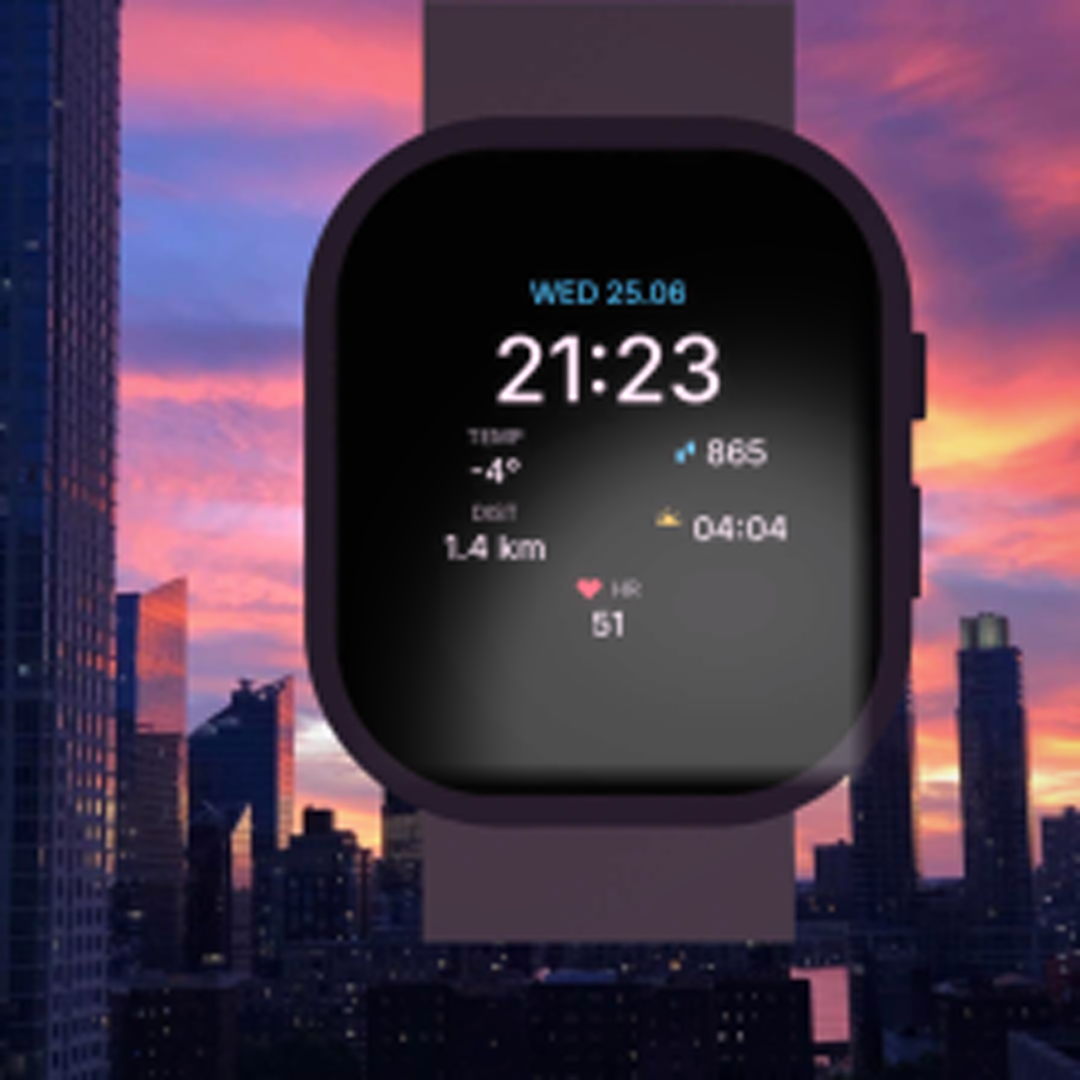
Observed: 21,23
